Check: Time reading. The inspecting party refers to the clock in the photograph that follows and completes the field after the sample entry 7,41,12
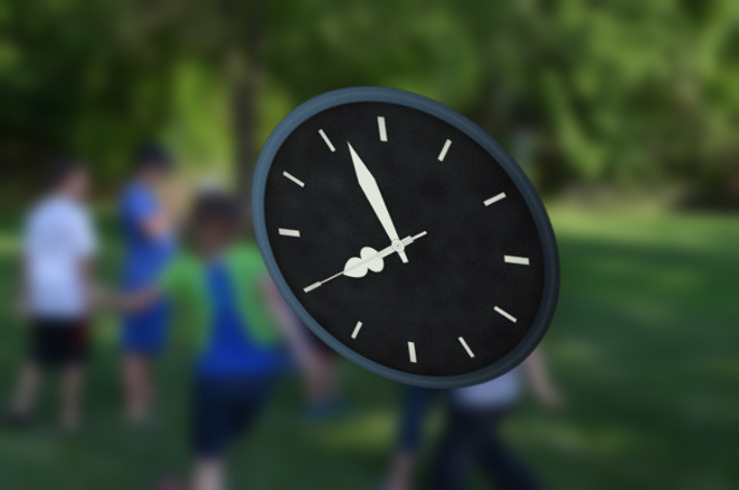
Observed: 7,56,40
